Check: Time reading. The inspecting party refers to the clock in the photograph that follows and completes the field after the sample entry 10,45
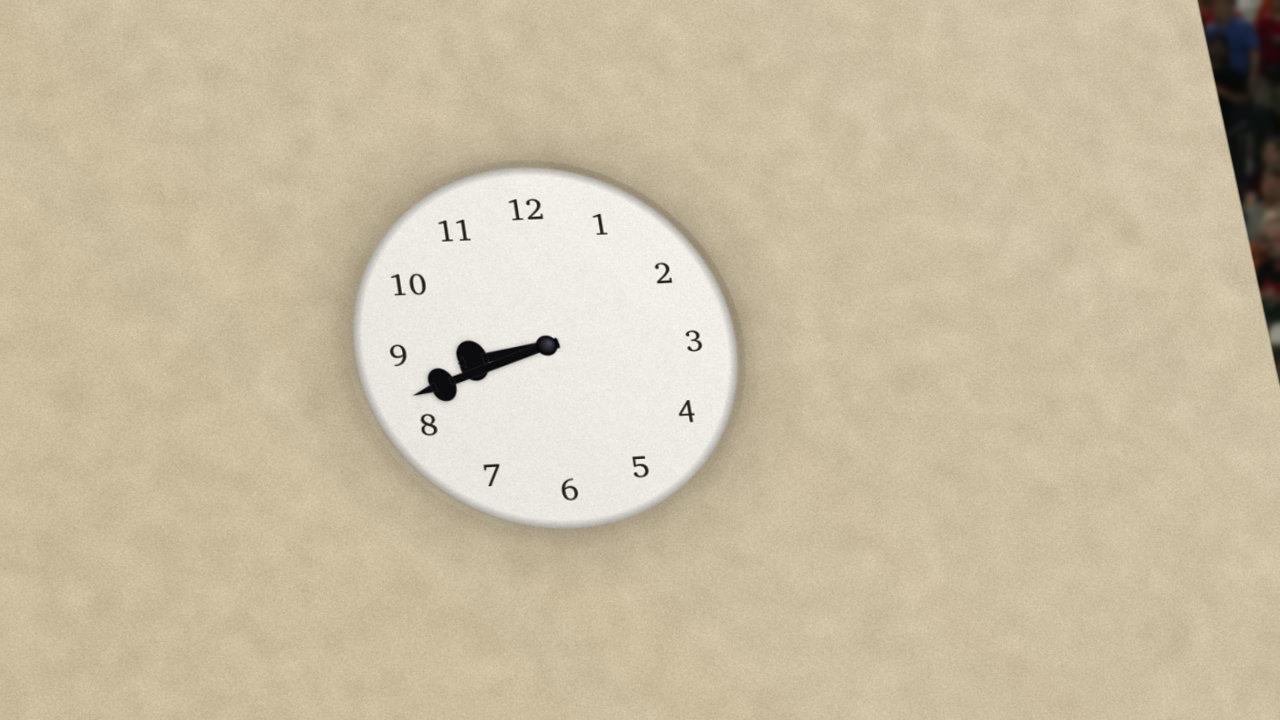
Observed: 8,42
